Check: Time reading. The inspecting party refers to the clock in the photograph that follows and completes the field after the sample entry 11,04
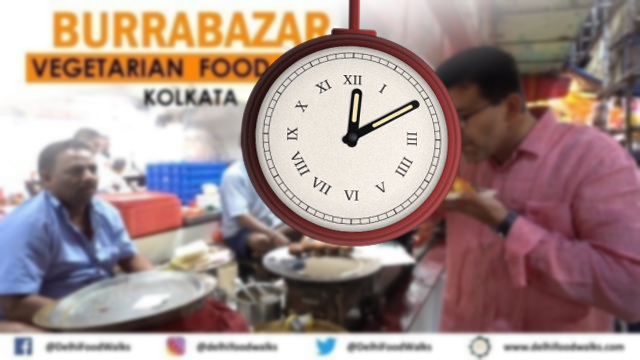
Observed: 12,10
